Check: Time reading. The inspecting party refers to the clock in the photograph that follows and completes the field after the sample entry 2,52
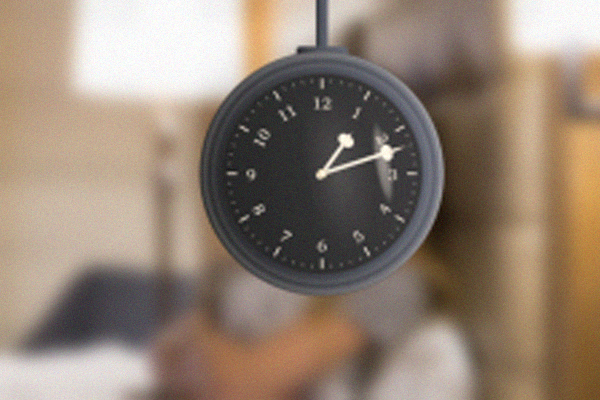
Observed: 1,12
